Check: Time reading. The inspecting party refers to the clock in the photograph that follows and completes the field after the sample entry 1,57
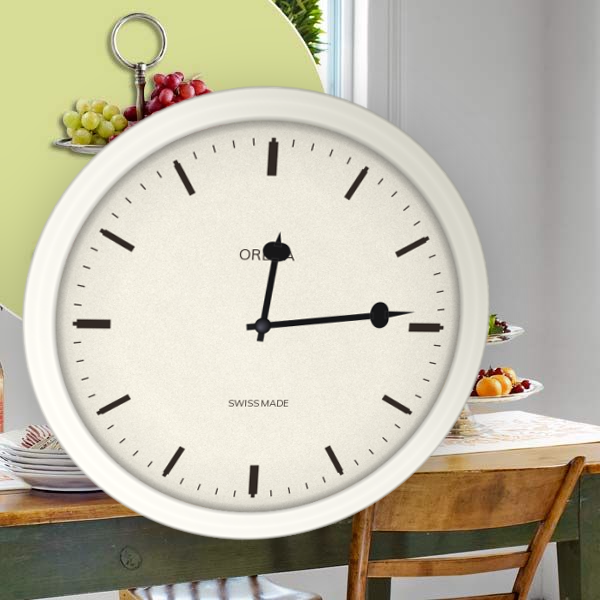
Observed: 12,14
